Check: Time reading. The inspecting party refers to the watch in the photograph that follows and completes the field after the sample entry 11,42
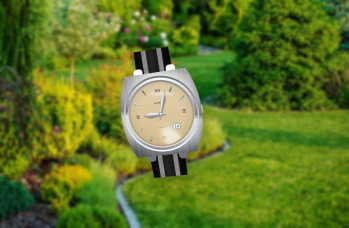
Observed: 9,03
